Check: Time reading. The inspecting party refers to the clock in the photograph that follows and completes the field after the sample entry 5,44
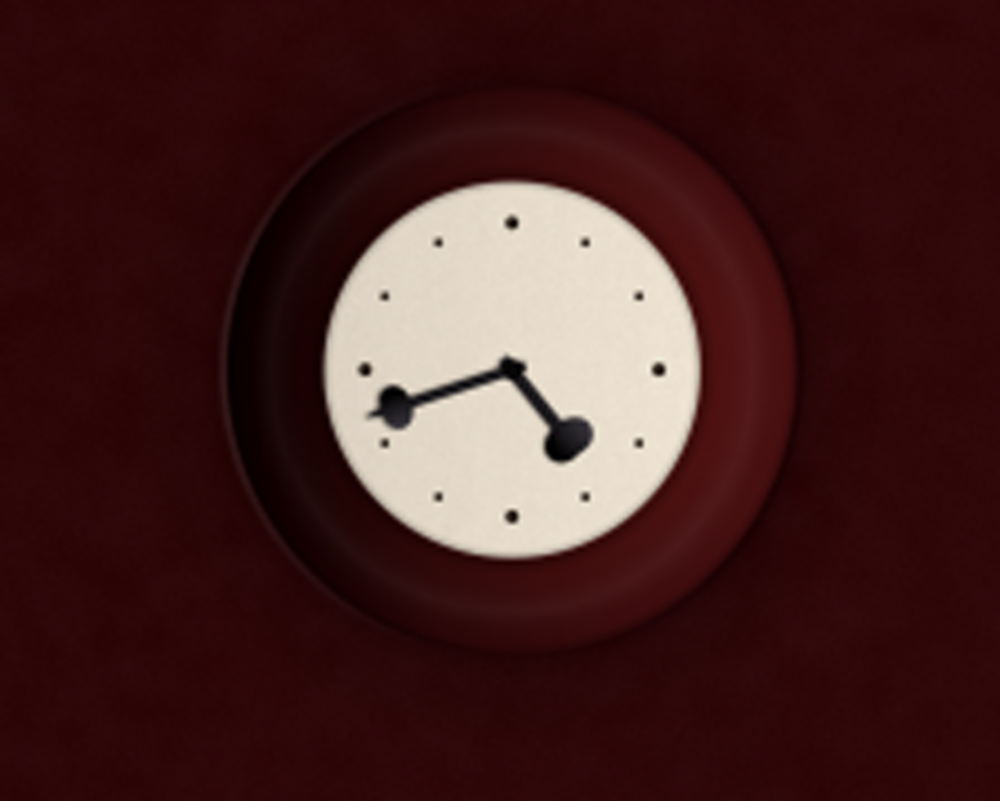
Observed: 4,42
